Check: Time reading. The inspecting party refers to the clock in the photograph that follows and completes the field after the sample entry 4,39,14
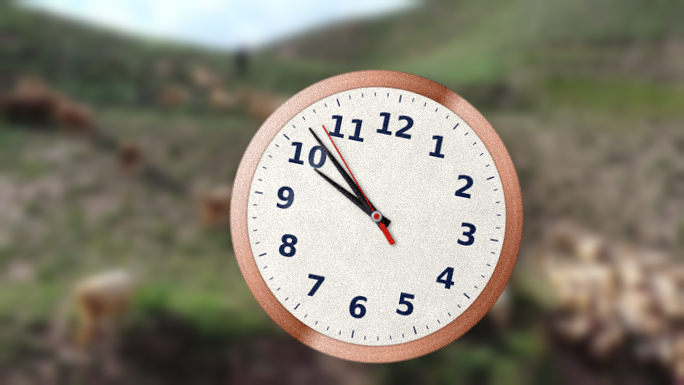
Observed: 9,51,53
